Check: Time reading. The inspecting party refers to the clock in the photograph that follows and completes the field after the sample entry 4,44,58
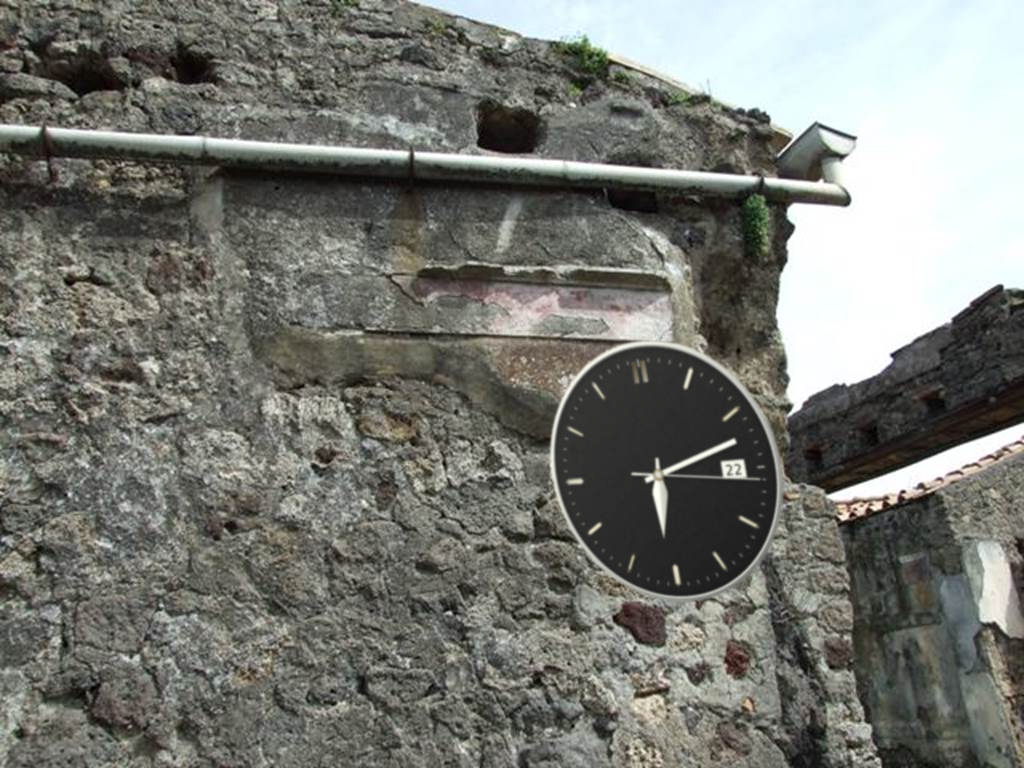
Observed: 6,12,16
